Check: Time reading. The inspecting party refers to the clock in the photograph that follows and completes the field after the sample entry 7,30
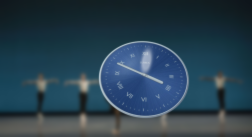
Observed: 3,49
